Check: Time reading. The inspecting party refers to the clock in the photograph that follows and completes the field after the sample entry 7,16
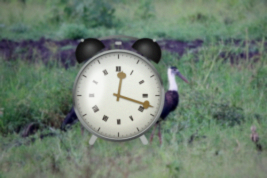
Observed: 12,18
